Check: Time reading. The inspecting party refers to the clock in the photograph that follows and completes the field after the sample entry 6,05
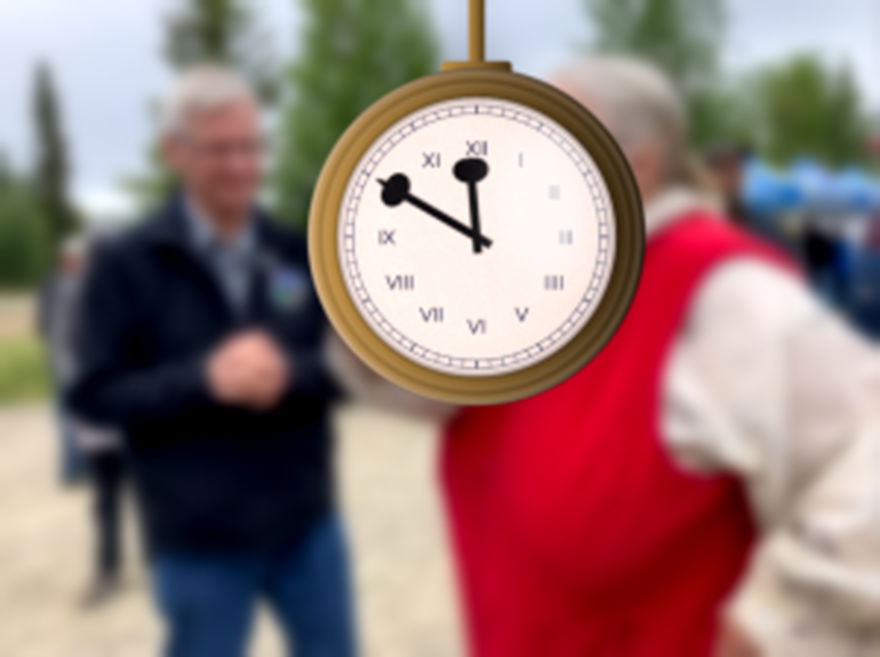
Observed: 11,50
